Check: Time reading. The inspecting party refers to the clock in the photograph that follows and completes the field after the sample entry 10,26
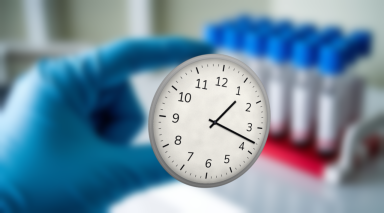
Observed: 1,18
